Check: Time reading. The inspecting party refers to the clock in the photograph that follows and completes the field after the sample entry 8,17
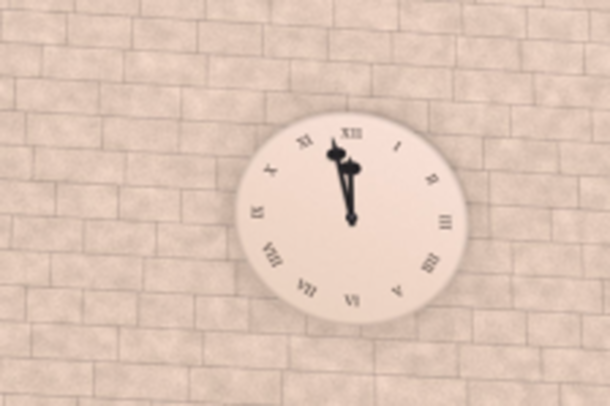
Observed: 11,58
